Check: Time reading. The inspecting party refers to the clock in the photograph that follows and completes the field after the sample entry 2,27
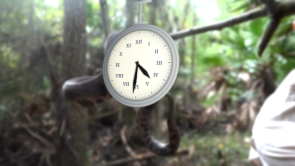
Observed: 4,31
